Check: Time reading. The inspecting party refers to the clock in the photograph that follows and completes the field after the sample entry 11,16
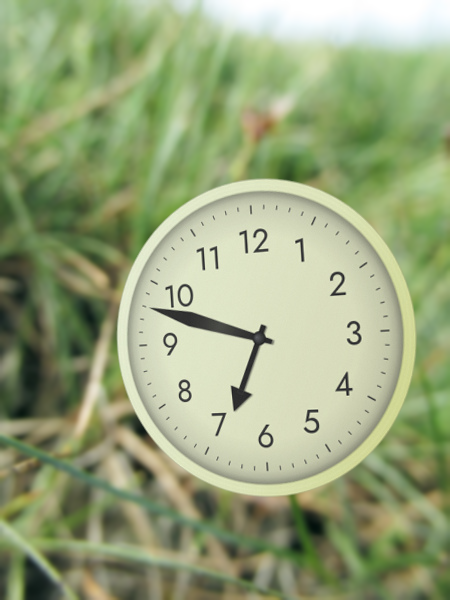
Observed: 6,48
